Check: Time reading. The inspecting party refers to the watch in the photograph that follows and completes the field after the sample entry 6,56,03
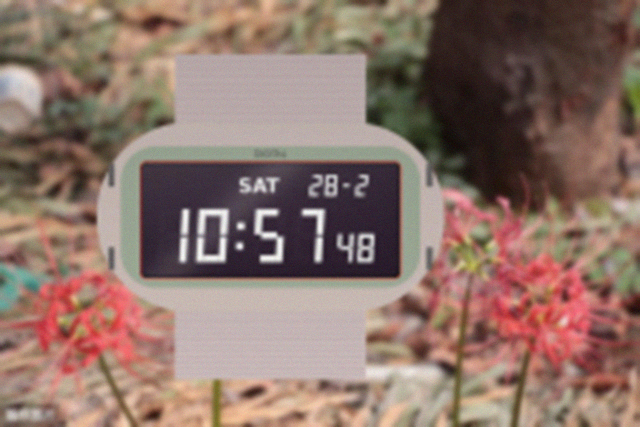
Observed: 10,57,48
